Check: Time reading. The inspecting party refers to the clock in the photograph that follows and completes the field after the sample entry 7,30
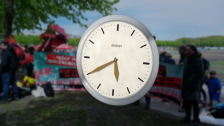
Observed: 5,40
